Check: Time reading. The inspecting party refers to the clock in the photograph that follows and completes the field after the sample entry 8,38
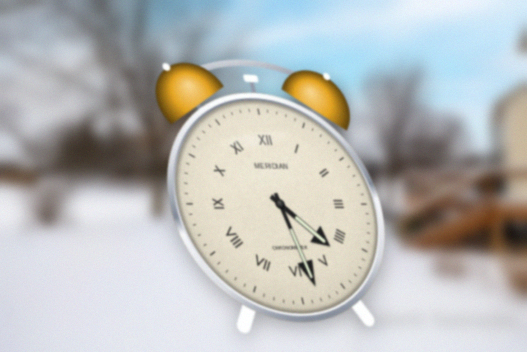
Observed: 4,28
